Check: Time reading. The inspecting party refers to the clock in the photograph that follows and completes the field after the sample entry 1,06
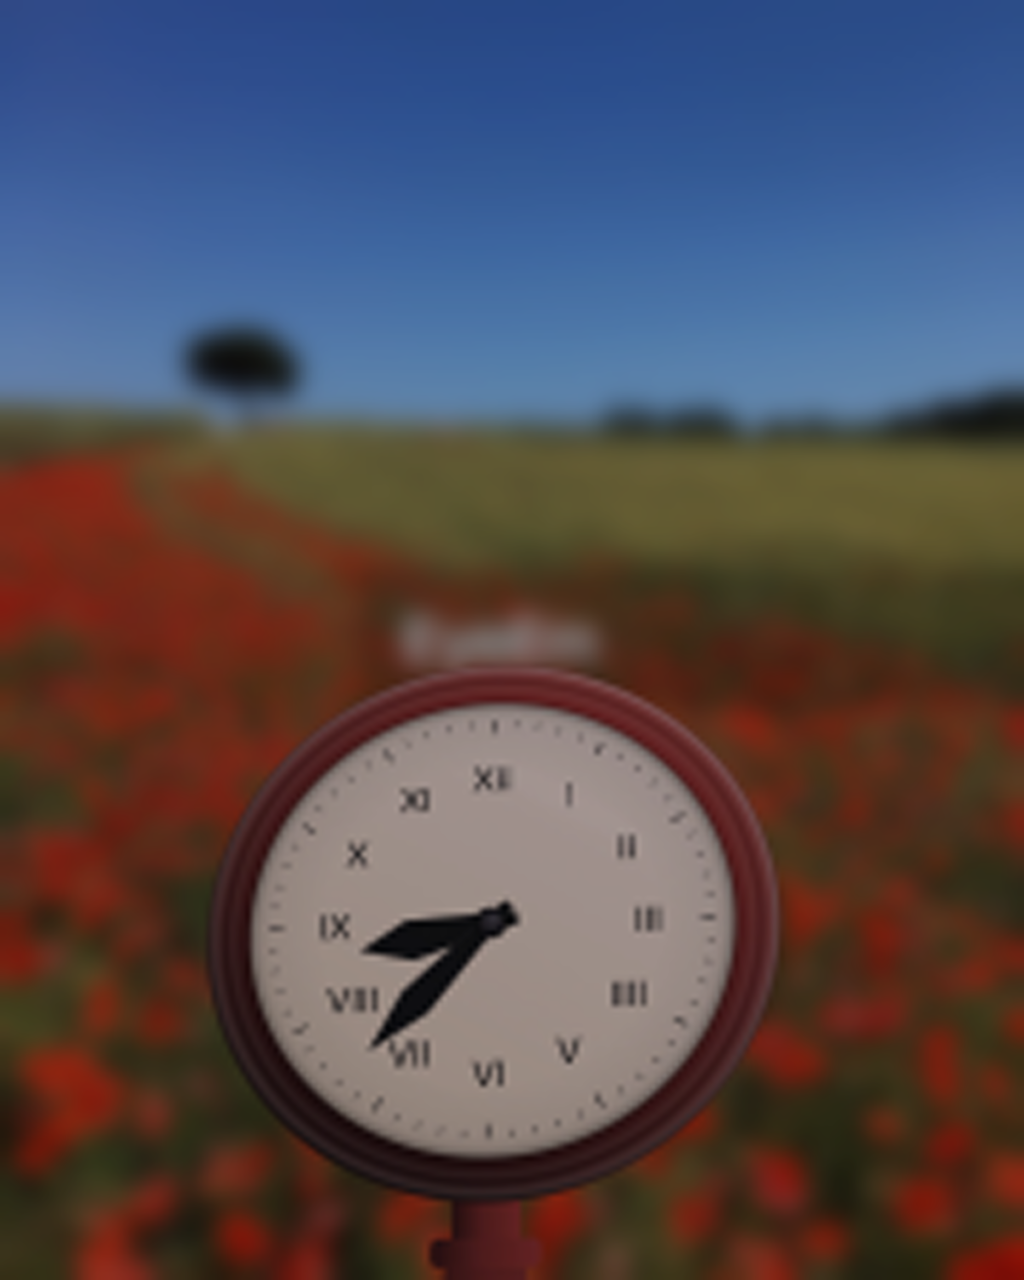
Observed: 8,37
